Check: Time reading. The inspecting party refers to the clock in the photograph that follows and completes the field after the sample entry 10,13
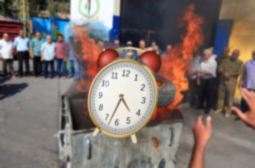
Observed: 4,33
